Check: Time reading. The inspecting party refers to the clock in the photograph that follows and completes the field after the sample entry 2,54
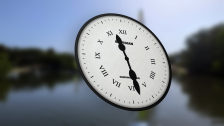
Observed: 11,28
